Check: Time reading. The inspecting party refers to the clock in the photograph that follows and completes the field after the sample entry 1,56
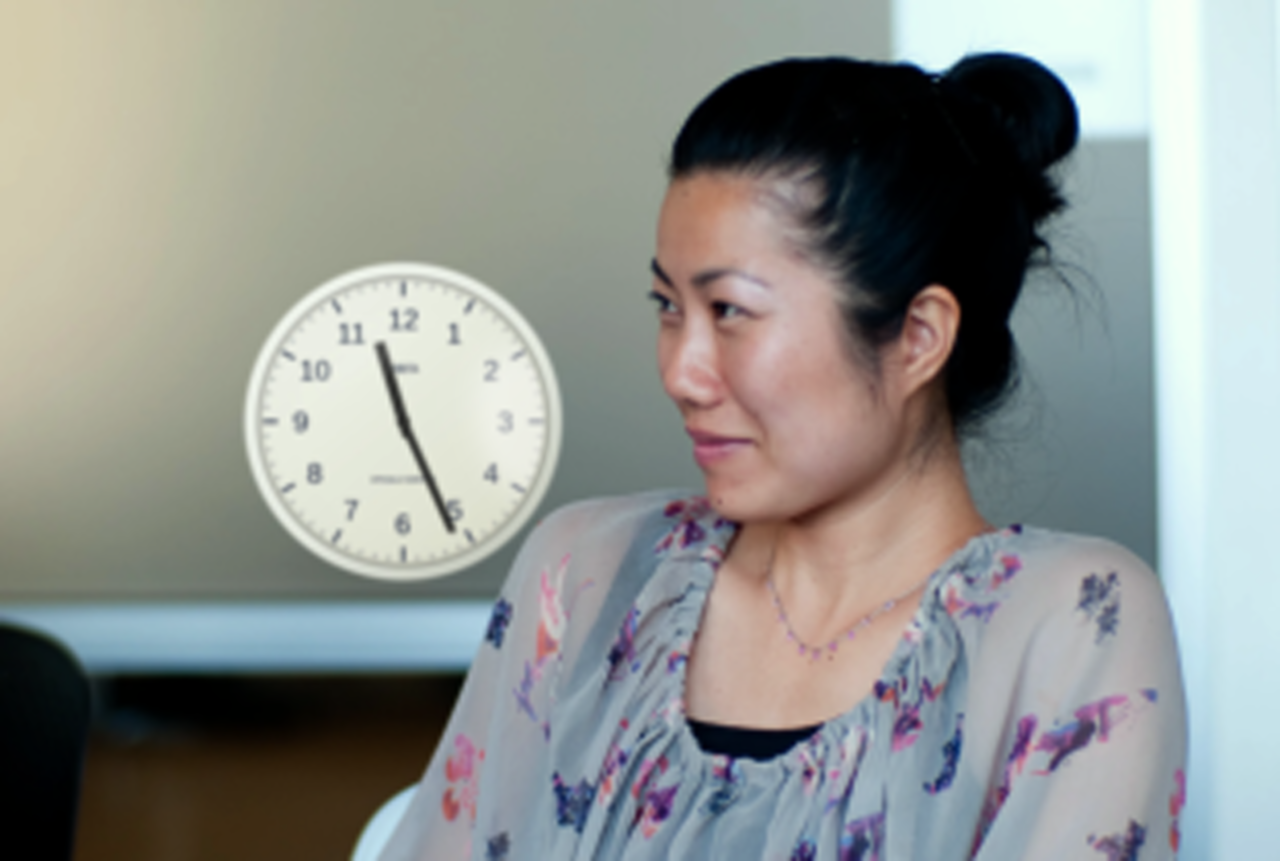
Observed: 11,26
